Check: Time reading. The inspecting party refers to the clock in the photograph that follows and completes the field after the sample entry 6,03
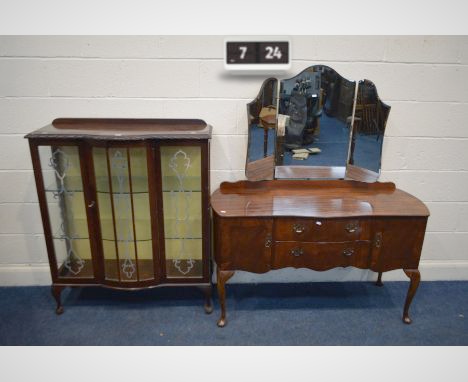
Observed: 7,24
